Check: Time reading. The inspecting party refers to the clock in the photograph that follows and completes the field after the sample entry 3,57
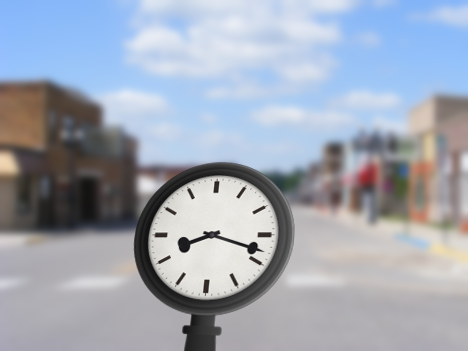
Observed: 8,18
